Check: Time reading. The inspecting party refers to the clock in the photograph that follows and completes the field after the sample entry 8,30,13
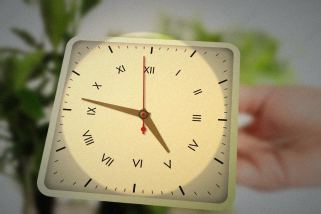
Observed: 4,46,59
